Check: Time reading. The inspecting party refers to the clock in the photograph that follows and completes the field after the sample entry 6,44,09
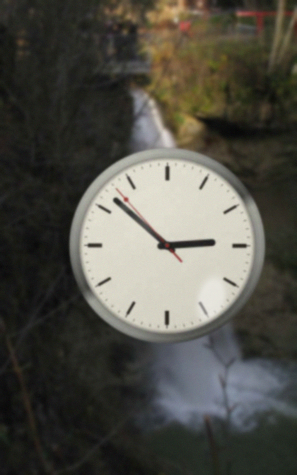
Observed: 2,51,53
